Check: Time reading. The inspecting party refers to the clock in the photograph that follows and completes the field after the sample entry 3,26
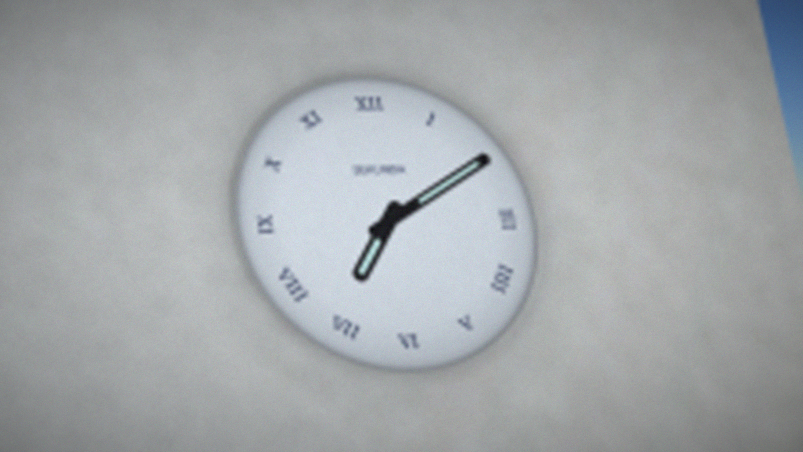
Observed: 7,10
